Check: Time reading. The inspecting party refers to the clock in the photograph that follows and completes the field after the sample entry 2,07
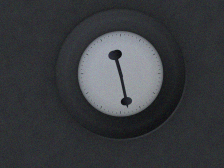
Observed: 11,28
